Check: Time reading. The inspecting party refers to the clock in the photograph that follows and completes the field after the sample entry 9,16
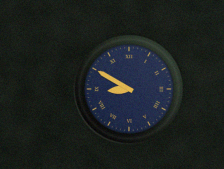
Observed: 8,50
